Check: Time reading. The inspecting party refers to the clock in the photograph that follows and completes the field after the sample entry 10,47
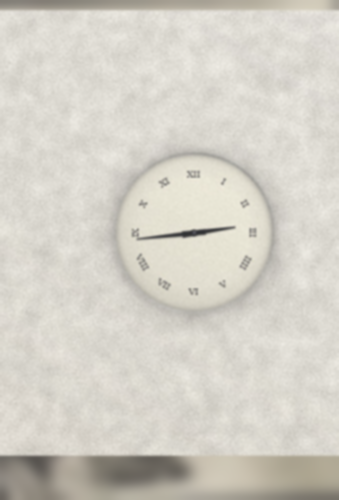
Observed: 2,44
